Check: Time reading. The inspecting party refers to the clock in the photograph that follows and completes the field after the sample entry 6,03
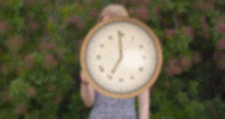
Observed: 6,59
